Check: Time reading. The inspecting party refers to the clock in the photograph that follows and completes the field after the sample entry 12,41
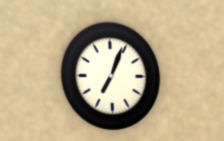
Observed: 7,04
